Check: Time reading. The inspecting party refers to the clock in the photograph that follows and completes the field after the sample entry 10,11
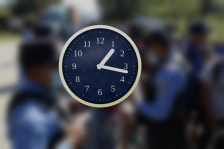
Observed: 1,17
